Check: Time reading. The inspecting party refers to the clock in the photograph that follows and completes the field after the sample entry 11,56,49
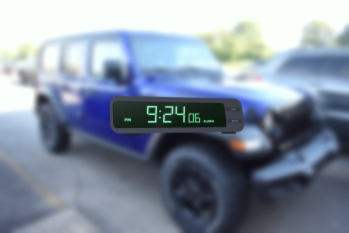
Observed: 9,24,06
